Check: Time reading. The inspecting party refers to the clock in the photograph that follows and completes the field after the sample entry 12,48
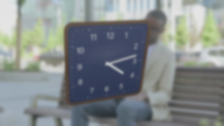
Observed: 4,13
